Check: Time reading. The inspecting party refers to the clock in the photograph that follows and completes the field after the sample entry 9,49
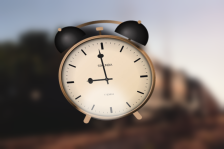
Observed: 8,59
